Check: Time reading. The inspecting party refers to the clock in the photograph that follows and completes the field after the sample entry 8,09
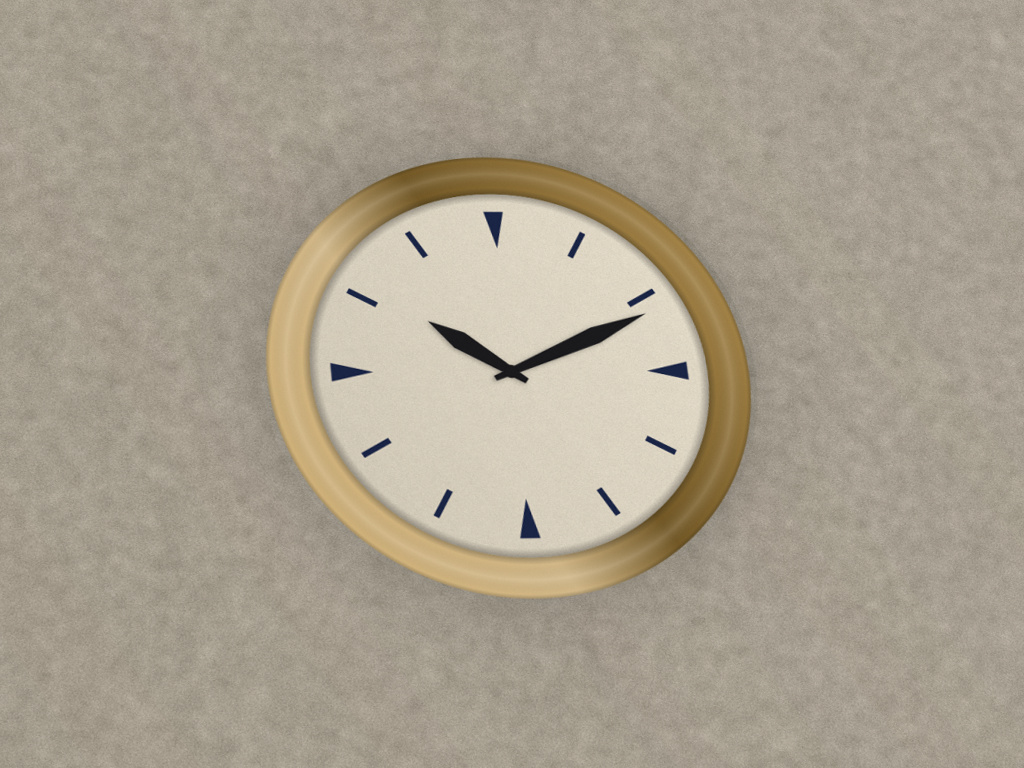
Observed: 10,11
